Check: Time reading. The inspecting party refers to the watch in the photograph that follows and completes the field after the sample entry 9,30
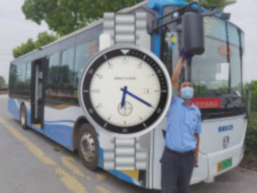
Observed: 6,20
